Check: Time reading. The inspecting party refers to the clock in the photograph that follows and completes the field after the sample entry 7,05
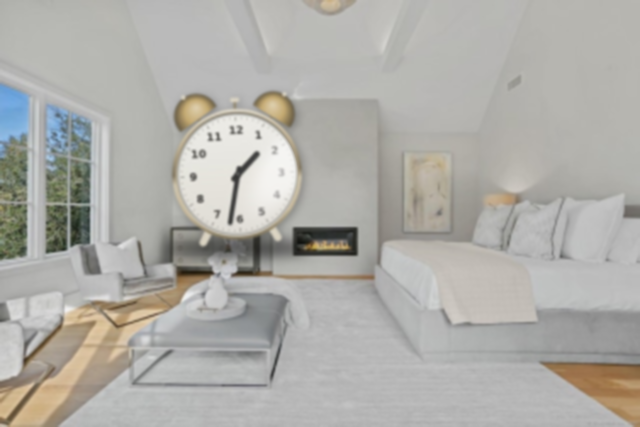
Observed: 1,32
